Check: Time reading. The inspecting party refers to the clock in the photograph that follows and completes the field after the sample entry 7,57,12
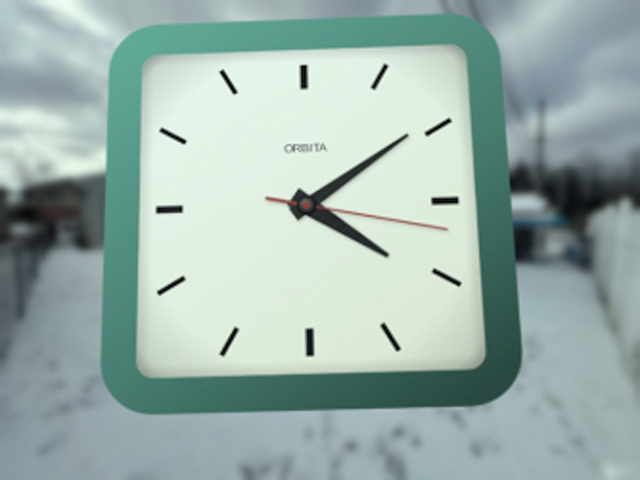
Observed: 4,09,17
